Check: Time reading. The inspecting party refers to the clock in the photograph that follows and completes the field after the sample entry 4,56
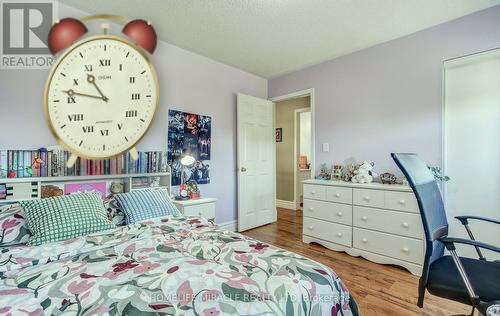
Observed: 10,47
